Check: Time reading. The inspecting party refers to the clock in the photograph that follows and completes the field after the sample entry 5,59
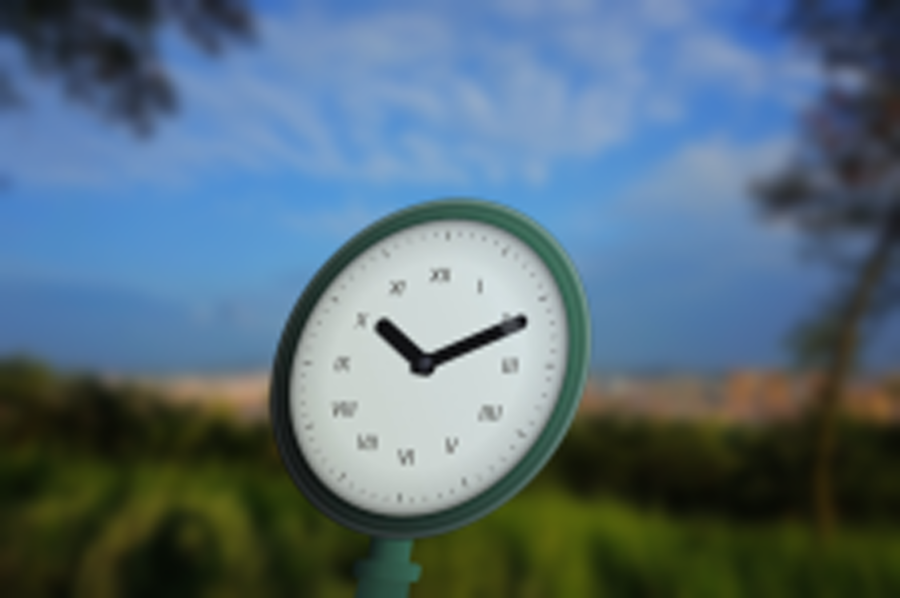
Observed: 10,11
